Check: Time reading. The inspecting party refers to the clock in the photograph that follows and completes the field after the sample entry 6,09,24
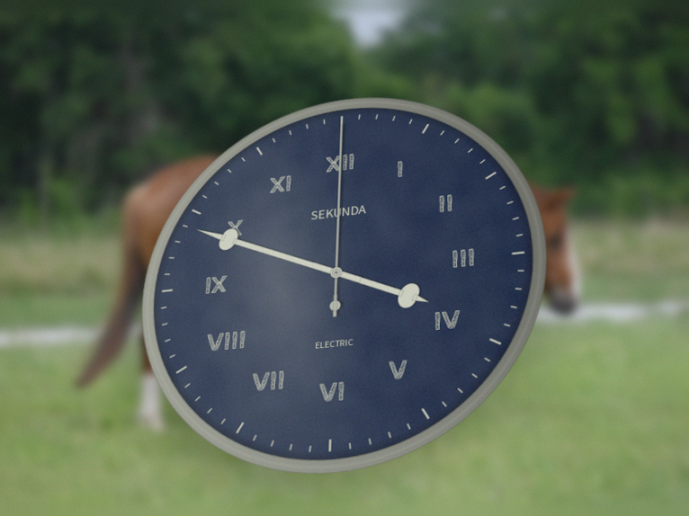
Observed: 3,49,00
